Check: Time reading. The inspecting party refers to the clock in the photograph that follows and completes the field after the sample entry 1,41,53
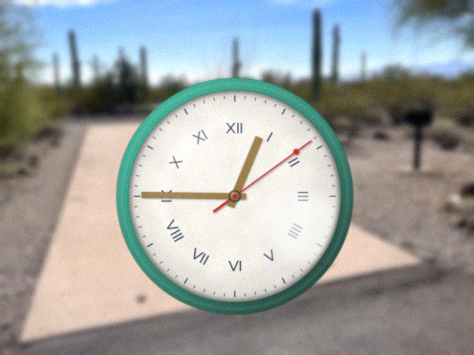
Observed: 12,45,09
